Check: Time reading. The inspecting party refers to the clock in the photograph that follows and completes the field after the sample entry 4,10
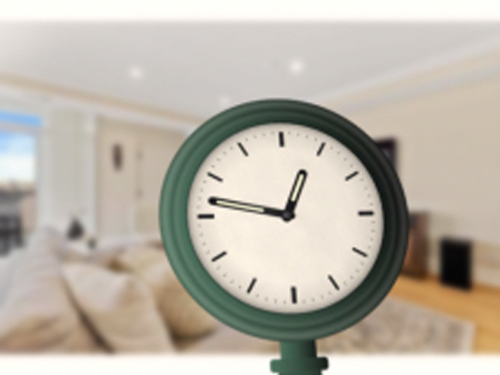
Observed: 12,47
